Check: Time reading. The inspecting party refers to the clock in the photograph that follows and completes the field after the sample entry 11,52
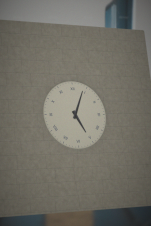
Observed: 5,04
